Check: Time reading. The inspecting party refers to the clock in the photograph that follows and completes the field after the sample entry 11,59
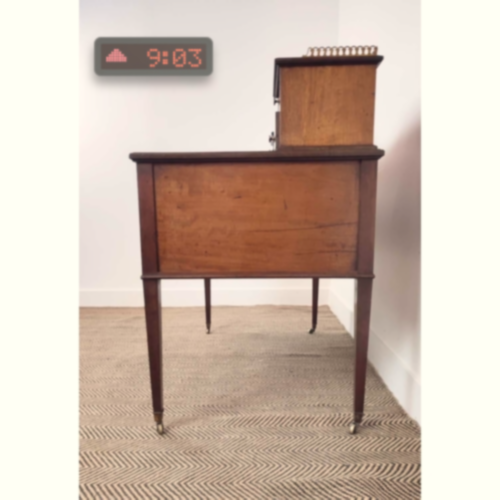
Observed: 9,03
